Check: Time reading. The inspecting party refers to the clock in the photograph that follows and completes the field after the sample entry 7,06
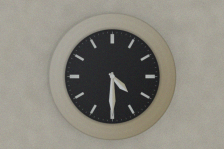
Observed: 4,30
